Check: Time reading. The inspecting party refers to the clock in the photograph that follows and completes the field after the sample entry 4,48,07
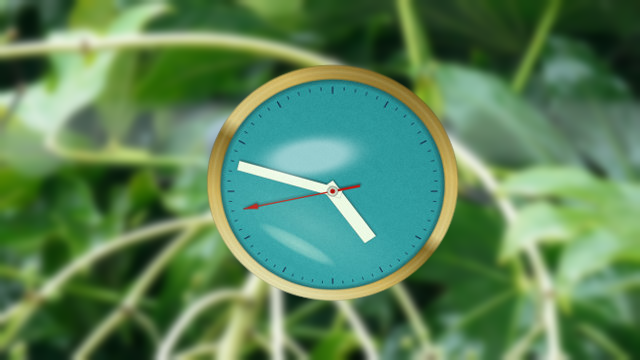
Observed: 4,47,43
